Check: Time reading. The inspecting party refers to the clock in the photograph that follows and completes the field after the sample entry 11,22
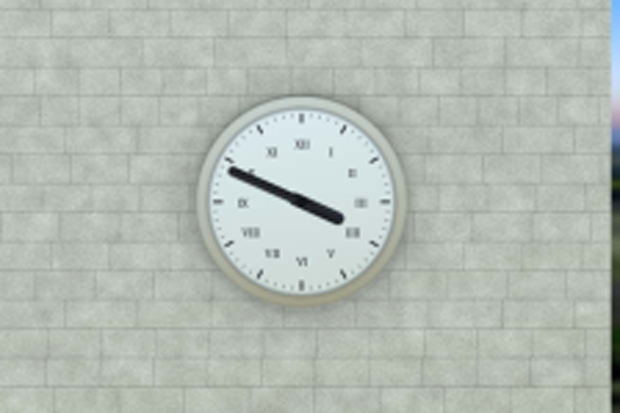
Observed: 3,49
